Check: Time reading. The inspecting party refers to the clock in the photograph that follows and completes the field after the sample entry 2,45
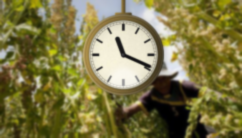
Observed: 11,19
